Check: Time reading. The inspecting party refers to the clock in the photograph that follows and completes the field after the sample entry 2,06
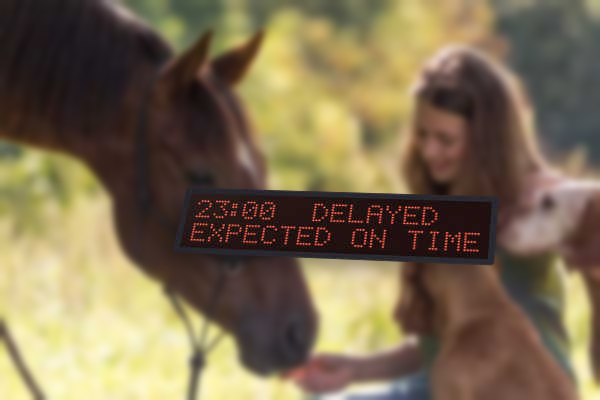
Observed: 23,00
